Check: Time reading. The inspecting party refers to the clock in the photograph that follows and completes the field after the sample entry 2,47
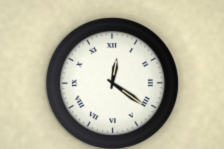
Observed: 12,21
